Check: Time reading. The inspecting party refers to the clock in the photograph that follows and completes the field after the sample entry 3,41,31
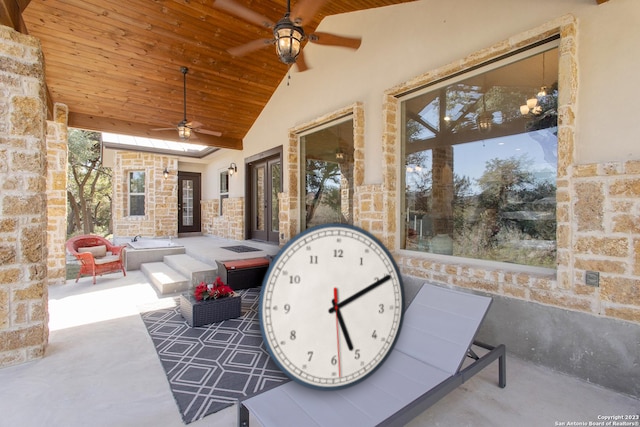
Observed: 5,10,29
